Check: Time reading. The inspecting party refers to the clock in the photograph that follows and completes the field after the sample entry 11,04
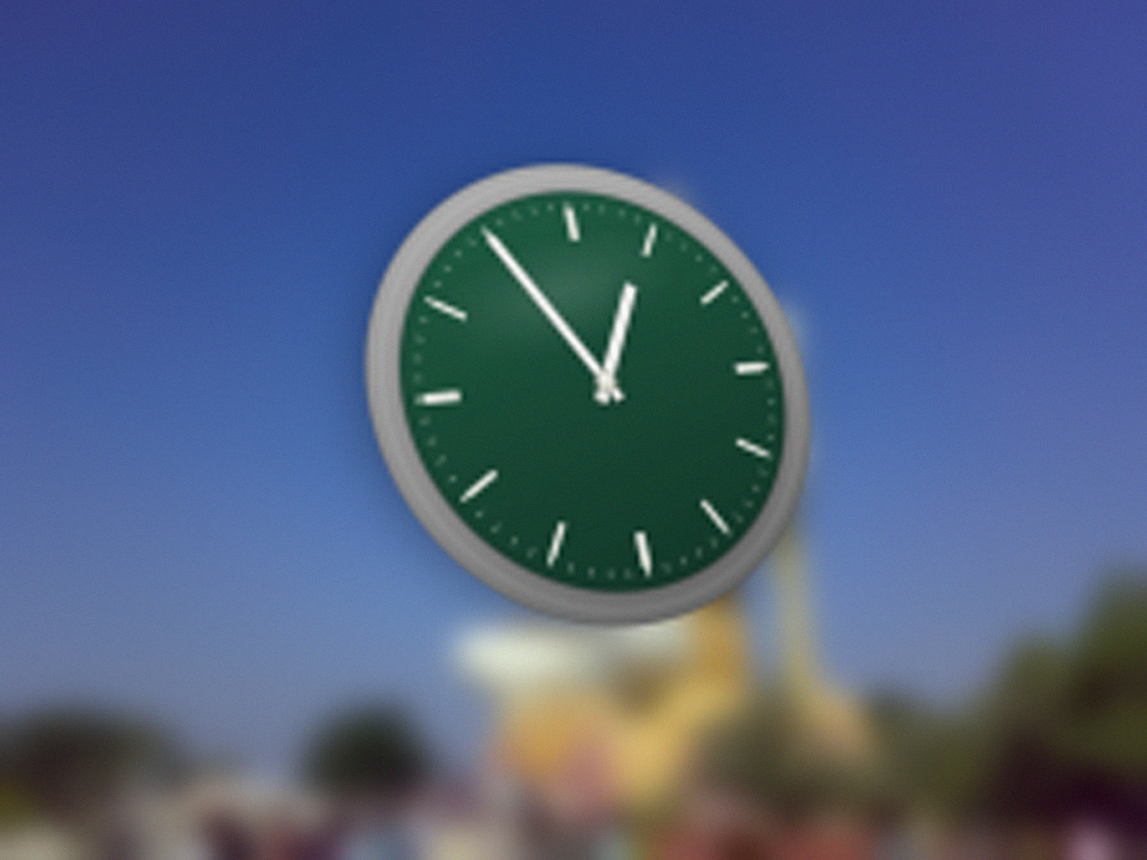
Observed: 12,55
